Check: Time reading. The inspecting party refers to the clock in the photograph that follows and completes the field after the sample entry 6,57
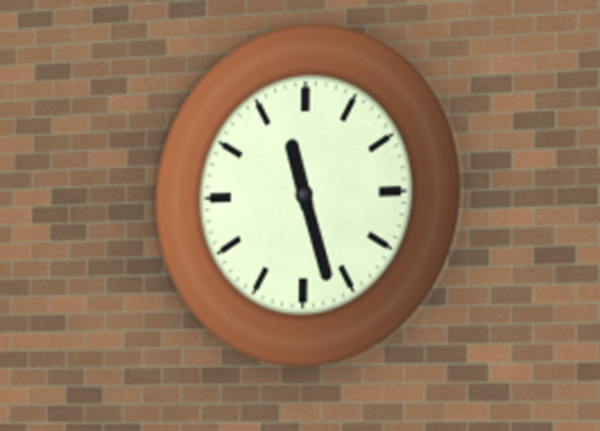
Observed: 11,27
